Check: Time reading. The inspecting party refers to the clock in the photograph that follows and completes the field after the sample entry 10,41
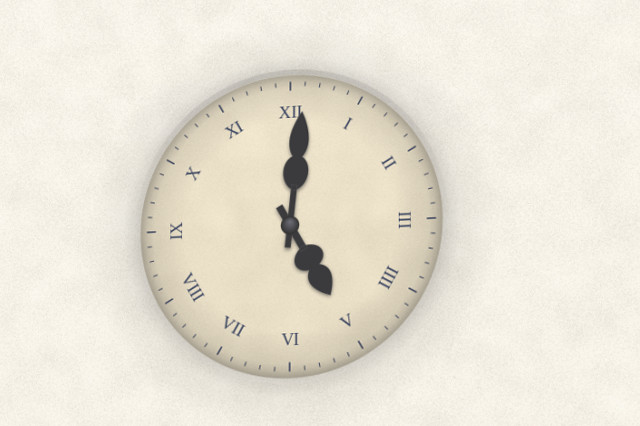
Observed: 5,01
